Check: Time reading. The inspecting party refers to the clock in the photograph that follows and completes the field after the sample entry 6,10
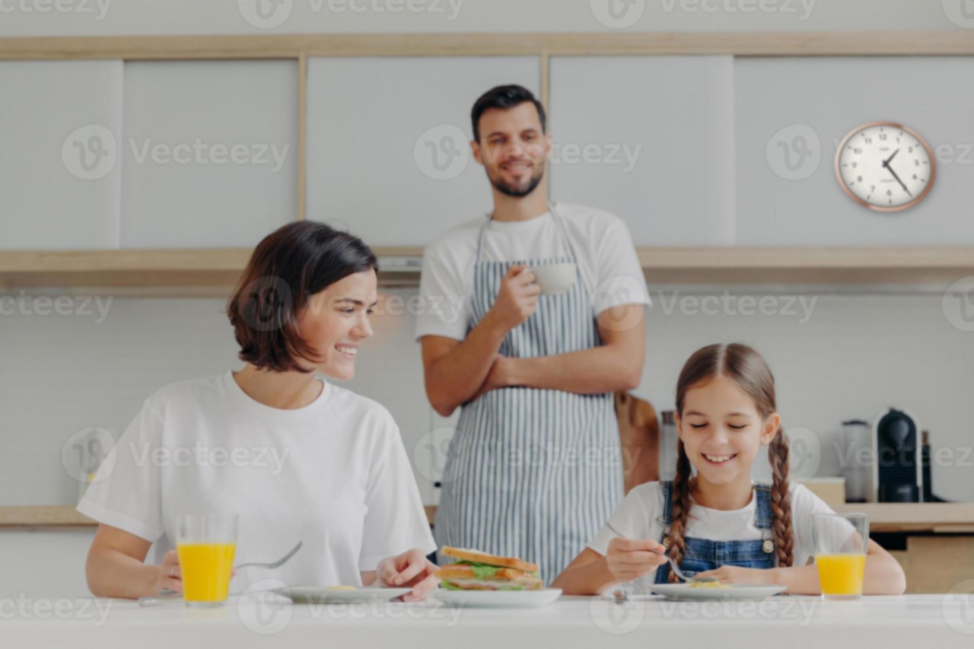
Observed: 1,25
